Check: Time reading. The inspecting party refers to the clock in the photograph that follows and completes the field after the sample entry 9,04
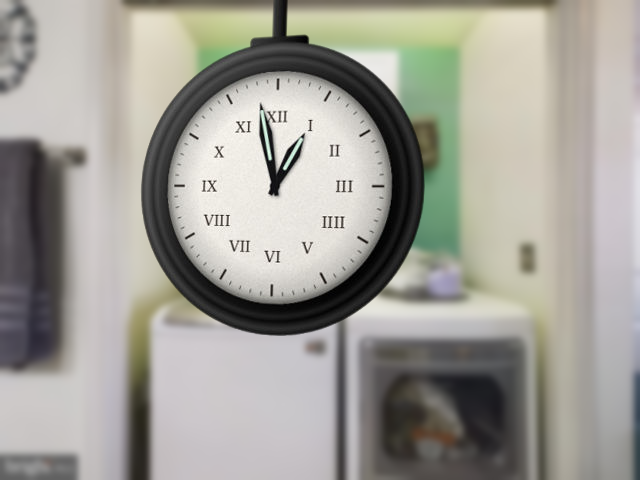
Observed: 12,58
